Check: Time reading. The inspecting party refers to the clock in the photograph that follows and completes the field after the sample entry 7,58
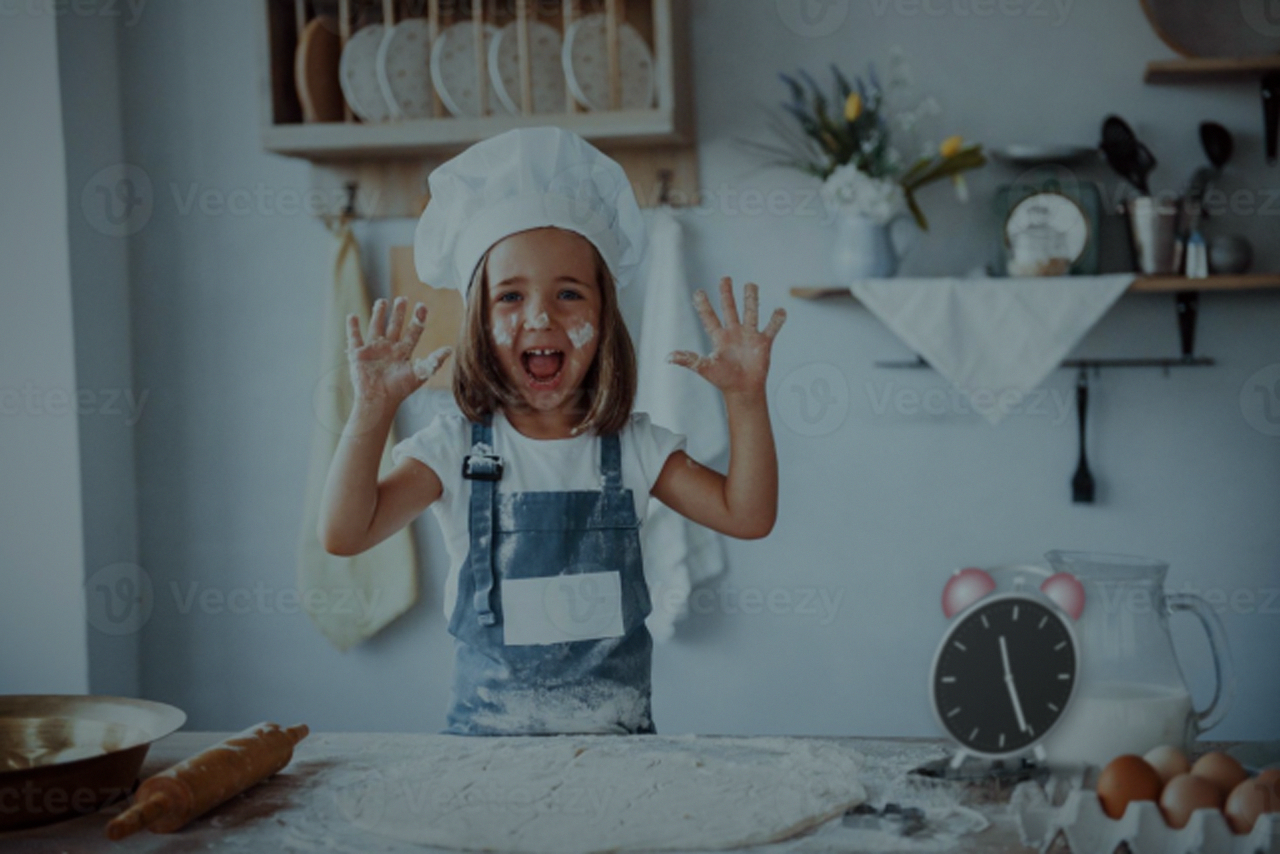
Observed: 11,26
